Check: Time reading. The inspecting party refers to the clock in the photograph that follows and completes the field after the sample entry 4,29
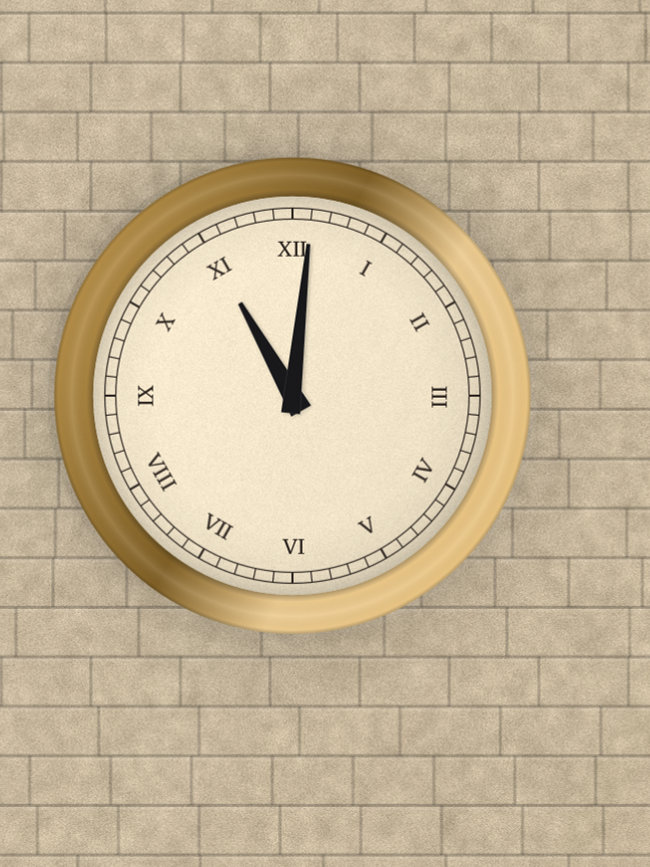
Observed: 11,01
